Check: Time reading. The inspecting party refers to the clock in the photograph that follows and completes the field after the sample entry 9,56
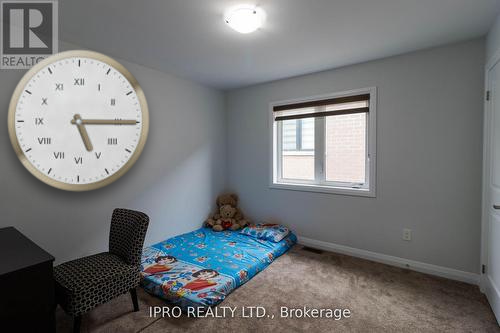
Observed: 5,15
